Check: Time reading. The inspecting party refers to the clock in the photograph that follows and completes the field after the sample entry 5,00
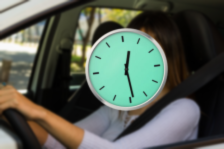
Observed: 12,29
